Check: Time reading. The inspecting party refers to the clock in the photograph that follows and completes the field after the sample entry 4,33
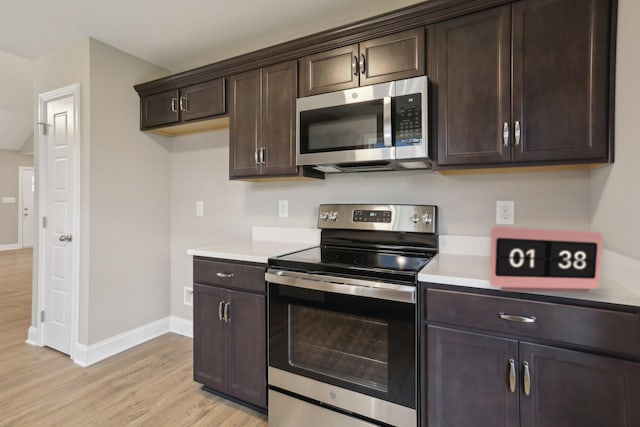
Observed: 1,38
